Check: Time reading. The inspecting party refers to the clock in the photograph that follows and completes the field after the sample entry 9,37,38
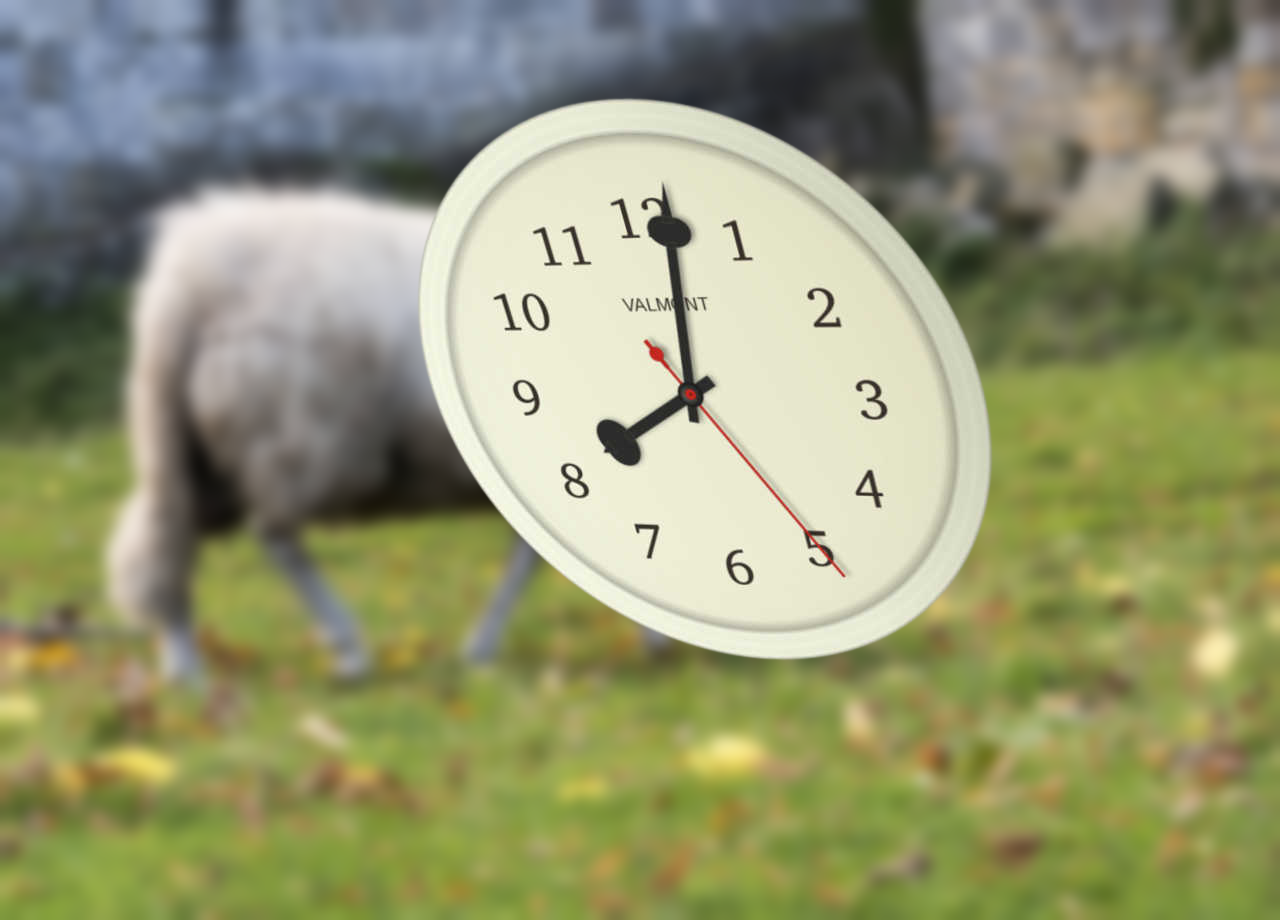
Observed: 8,01,25
